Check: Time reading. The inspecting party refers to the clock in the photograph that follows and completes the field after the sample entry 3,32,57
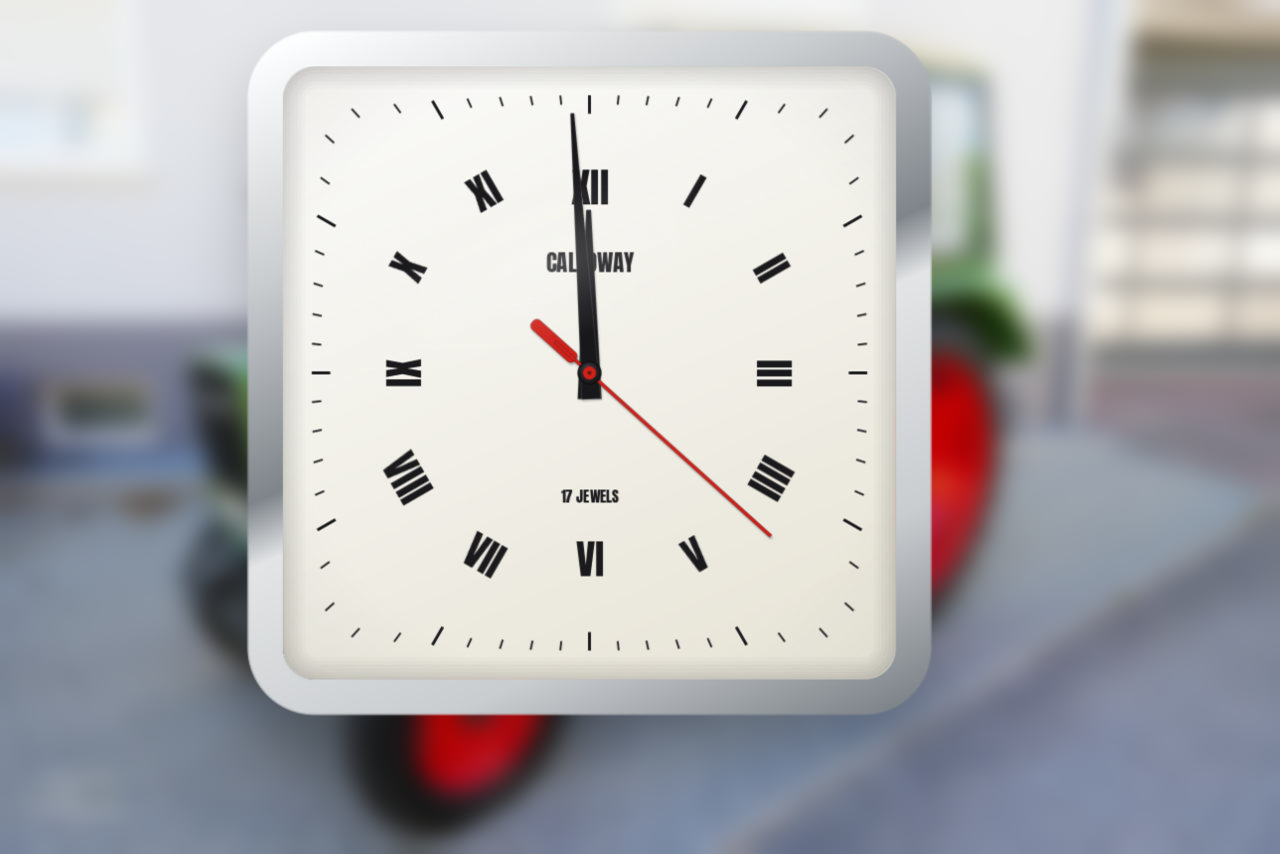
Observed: 11,59,22
